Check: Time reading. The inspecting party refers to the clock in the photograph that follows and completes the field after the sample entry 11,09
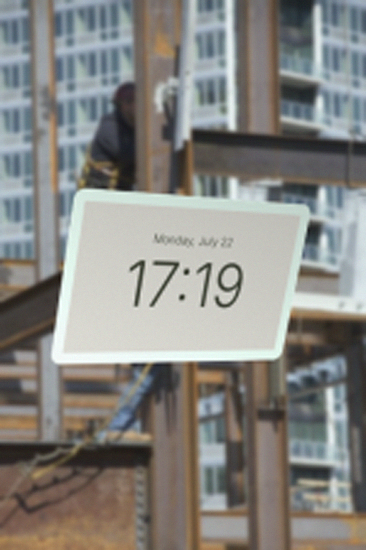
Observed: 17,19
